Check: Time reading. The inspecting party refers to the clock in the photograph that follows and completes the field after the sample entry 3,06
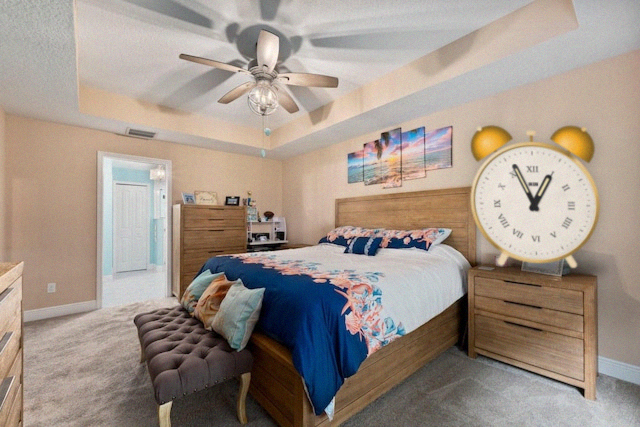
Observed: 12,56
